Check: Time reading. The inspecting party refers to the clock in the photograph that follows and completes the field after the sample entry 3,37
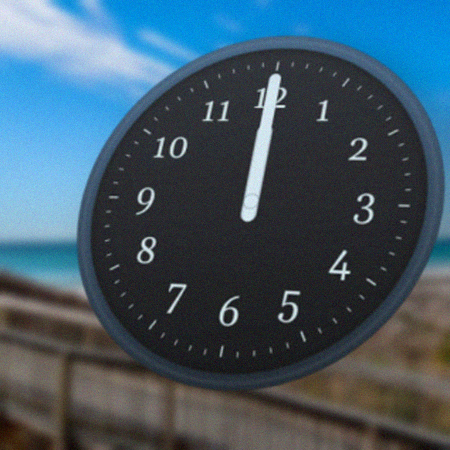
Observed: 12,00
